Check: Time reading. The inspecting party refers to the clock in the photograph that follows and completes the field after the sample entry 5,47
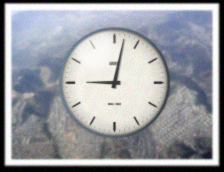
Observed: 9,02
